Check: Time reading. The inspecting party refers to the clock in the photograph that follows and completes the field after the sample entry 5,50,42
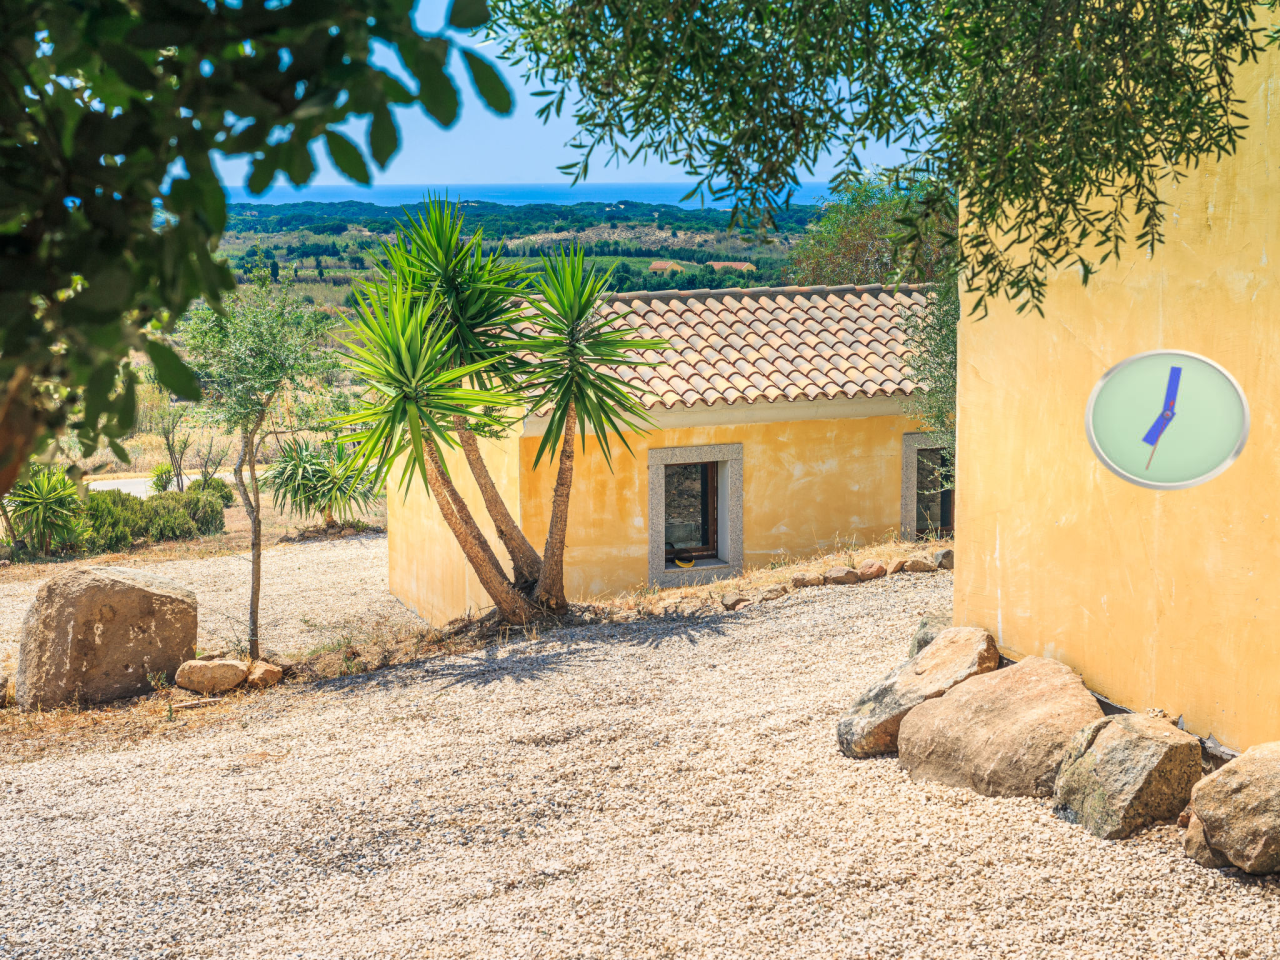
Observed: 7,01,33
